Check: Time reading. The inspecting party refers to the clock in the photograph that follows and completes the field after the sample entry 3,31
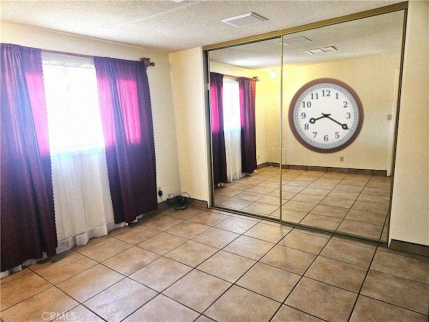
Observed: 8,20
